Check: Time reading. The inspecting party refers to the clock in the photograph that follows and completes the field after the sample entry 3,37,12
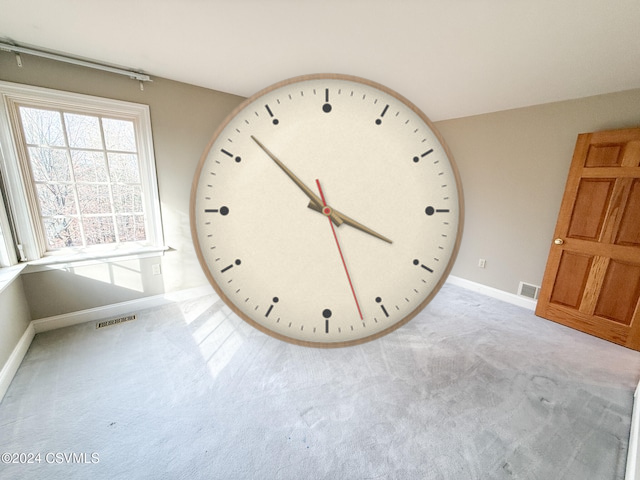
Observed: 3,52,27
